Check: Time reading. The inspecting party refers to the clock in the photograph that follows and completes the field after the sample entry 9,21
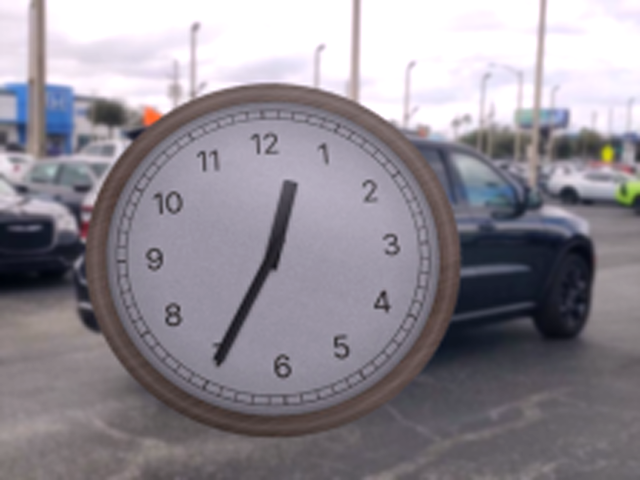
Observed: 12,35
